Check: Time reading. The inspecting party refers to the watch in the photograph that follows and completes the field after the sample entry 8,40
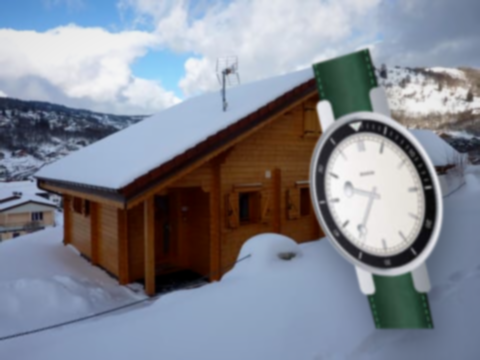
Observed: 9,36
